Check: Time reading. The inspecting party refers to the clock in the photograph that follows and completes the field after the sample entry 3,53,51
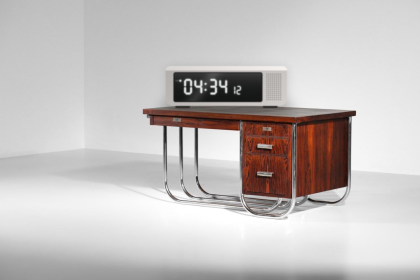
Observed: 4,34,12
